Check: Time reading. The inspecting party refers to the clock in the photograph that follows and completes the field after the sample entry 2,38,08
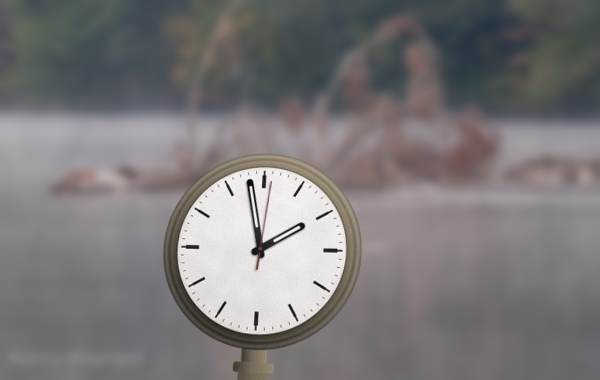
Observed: 1,58,01
